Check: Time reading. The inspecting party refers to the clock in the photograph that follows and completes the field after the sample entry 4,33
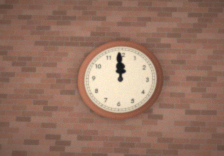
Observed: 11,59
